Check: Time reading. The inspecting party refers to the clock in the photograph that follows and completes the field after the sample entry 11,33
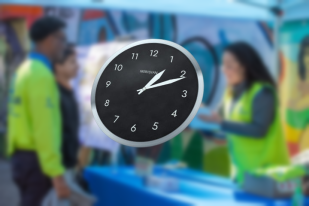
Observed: 1,11
